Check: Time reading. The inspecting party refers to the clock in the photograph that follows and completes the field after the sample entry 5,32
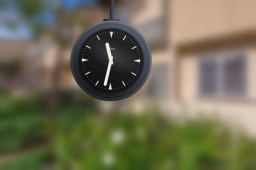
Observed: 11,32
